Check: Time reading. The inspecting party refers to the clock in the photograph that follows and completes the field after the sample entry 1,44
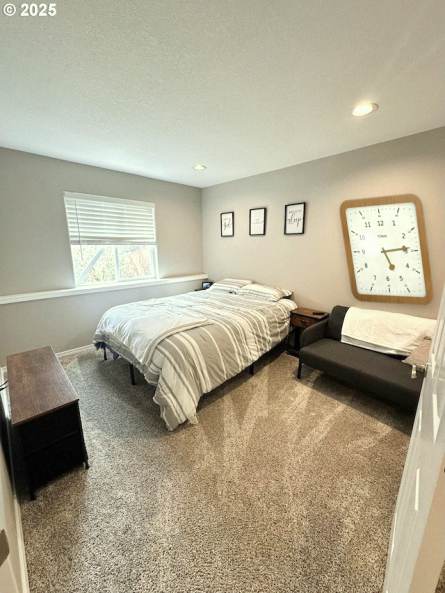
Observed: 5,14
